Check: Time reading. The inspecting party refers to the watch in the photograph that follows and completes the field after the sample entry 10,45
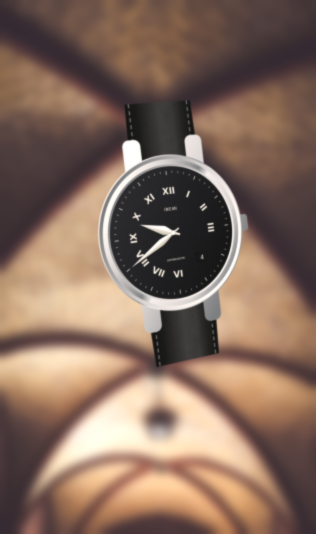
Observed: 9,40
